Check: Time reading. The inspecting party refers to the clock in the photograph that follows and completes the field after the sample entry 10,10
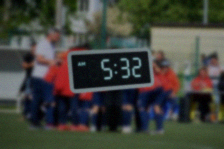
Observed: 5,32
